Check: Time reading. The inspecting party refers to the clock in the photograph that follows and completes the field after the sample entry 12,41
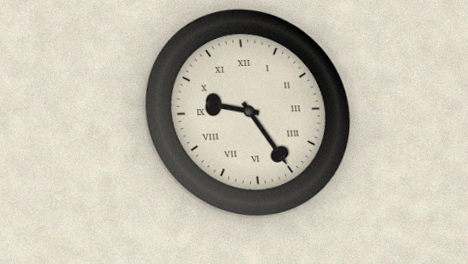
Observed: 9,25
